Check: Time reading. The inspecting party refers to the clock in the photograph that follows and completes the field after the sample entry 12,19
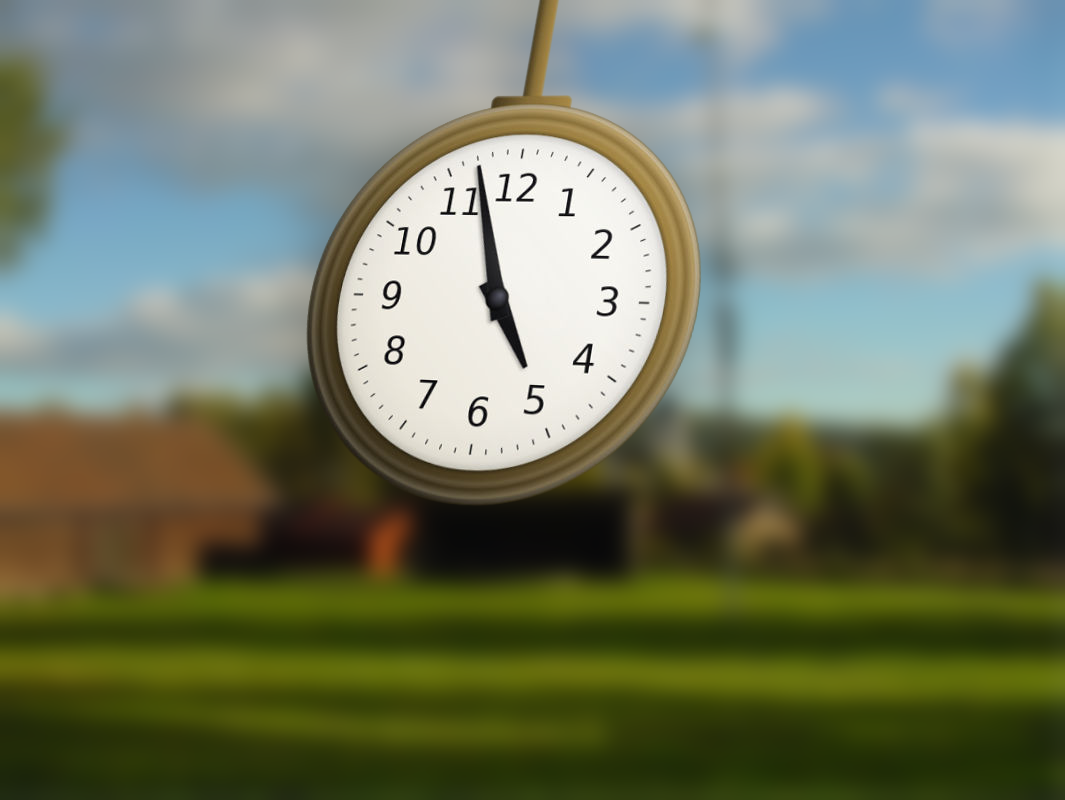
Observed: 4,57
